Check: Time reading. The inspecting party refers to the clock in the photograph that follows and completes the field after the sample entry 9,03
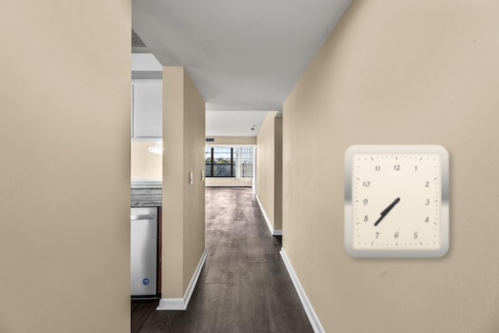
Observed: 7,37
